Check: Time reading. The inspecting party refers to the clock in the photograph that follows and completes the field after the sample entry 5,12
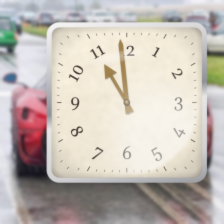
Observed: 10,59
